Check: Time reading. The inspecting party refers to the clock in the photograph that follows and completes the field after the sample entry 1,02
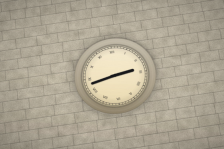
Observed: 2,43
